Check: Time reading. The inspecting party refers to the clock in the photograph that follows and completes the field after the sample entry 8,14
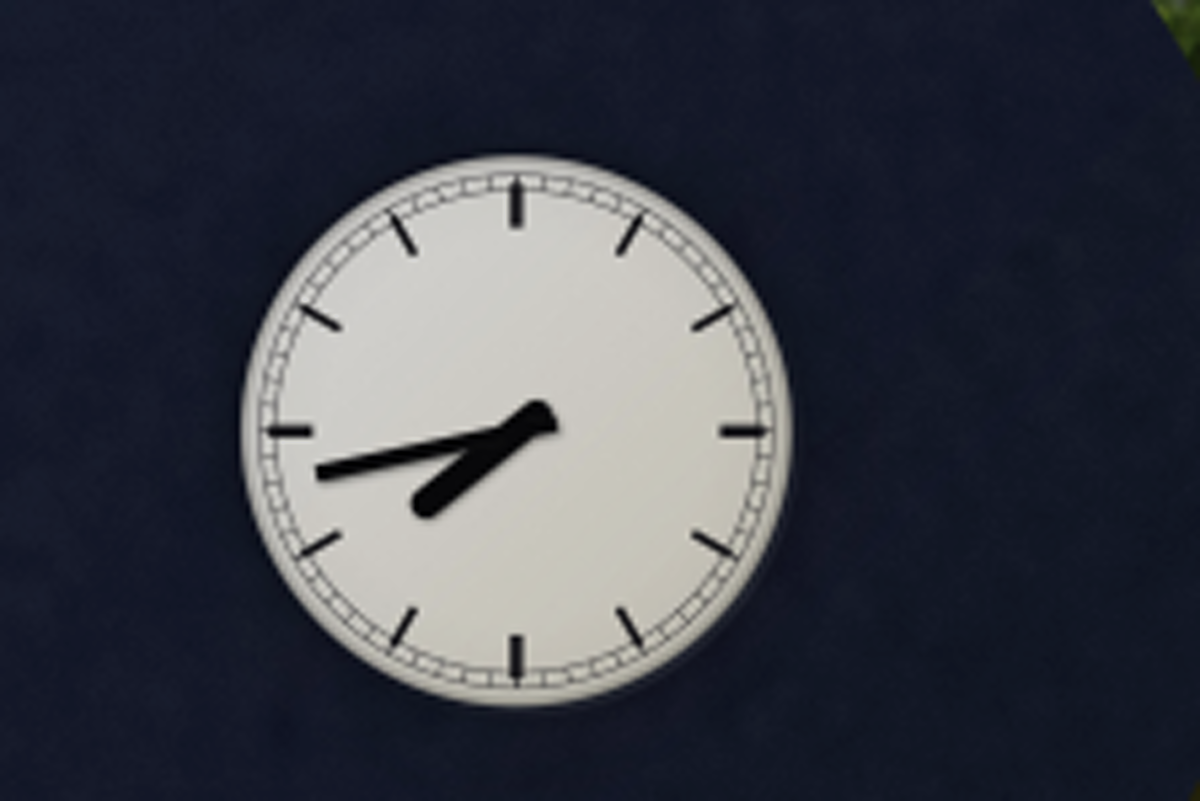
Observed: 7,43
